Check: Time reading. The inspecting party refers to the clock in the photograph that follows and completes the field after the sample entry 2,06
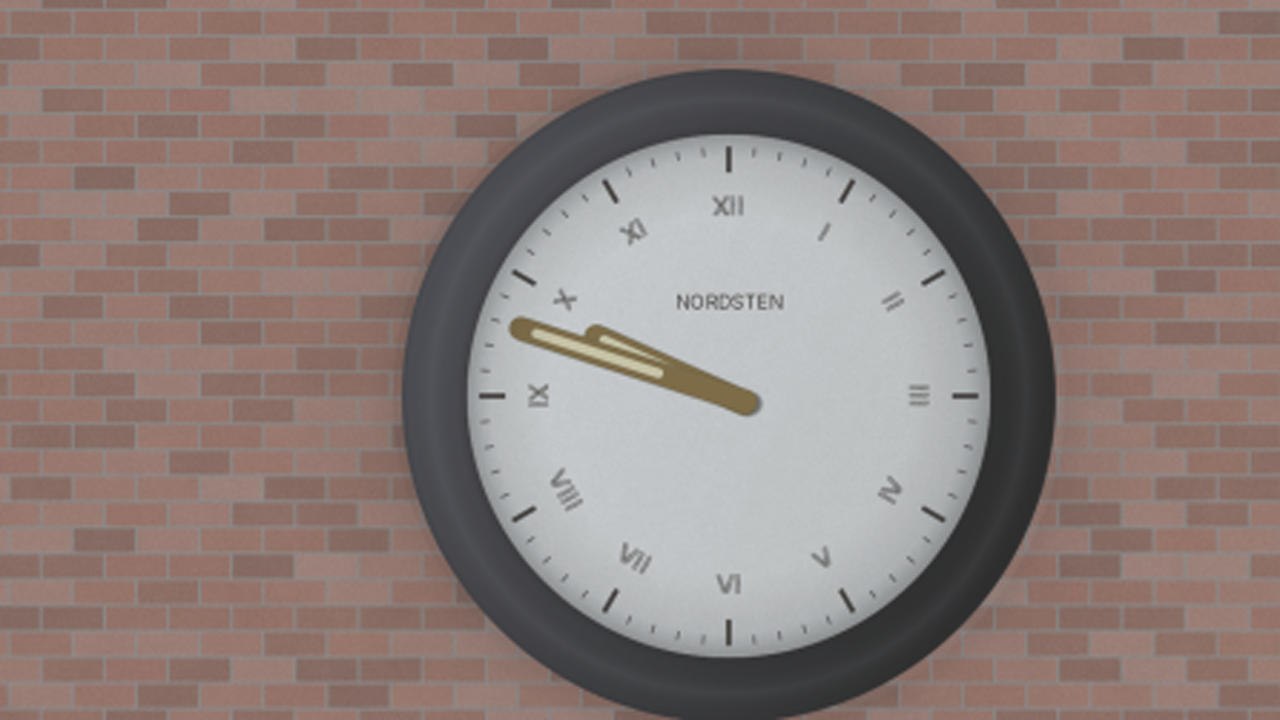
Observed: 9,48
